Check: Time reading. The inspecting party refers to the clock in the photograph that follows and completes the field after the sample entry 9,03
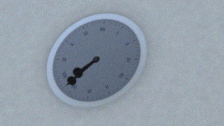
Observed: 7,37
